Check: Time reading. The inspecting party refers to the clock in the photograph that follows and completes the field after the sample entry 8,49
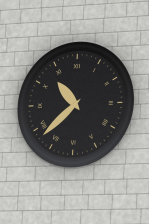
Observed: 10,38
